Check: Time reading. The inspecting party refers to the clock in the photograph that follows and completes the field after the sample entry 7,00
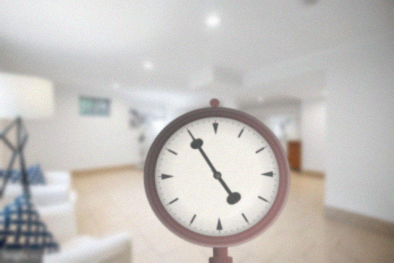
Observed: 4,55
